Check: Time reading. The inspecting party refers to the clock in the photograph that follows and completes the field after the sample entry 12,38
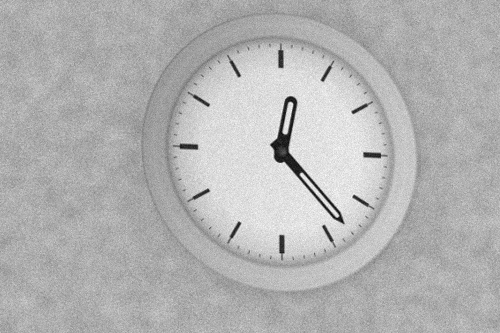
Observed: 12,23
